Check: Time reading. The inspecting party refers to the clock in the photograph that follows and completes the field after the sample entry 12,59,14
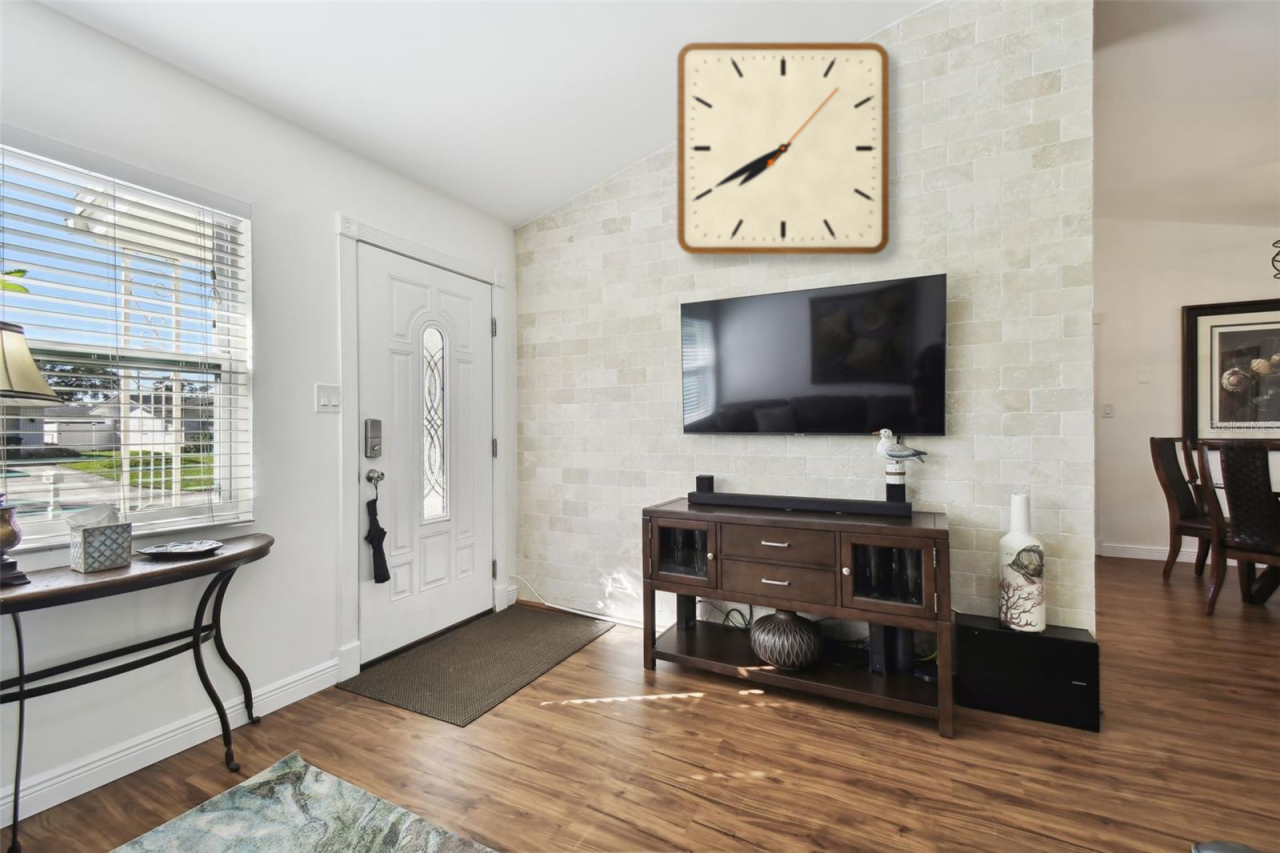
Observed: 7,40,07
